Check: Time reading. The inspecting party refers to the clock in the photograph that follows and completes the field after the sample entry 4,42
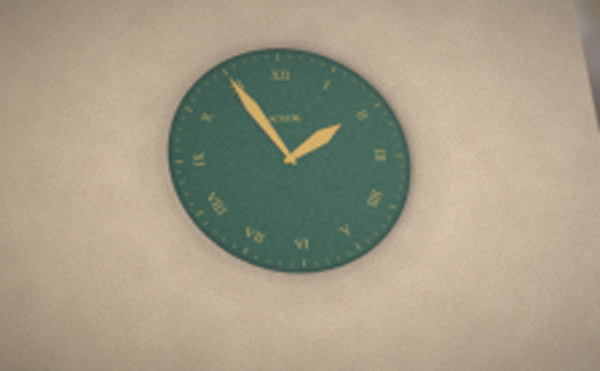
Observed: 1,55
